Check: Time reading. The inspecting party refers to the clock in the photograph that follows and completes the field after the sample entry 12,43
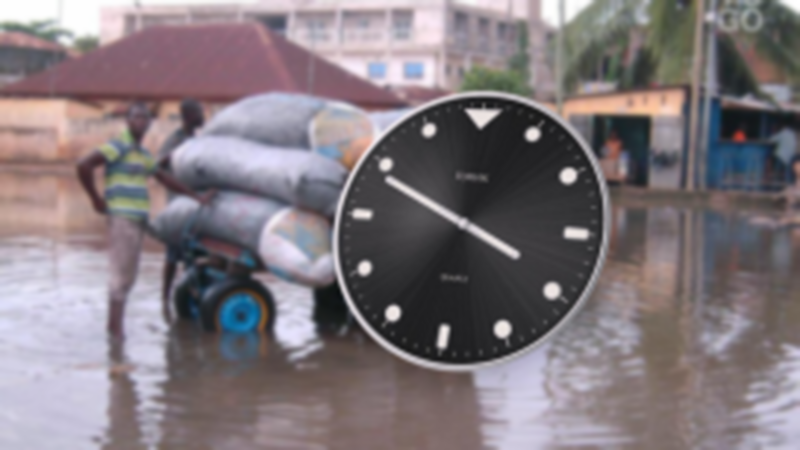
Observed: 3,49
